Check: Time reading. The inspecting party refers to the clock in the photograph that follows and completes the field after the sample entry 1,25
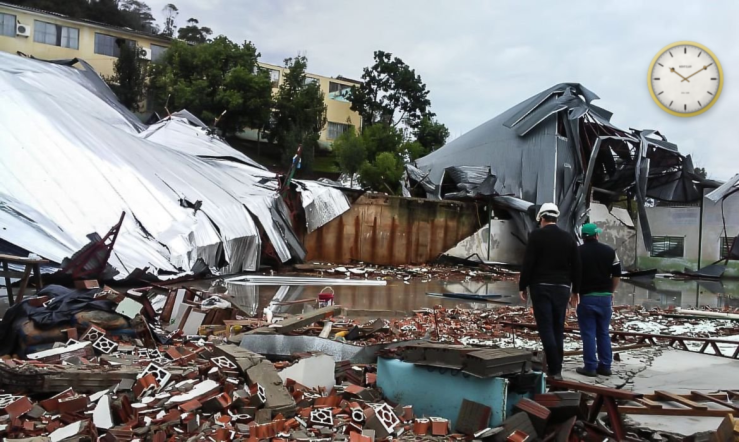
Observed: 10,10
